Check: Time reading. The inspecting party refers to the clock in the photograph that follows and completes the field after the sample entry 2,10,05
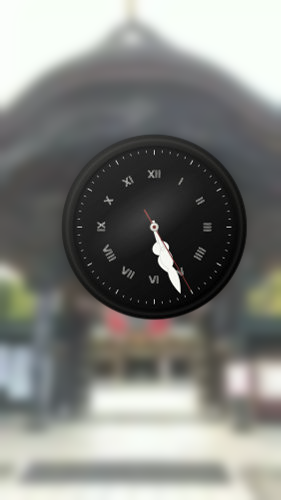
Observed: 5,26,25
